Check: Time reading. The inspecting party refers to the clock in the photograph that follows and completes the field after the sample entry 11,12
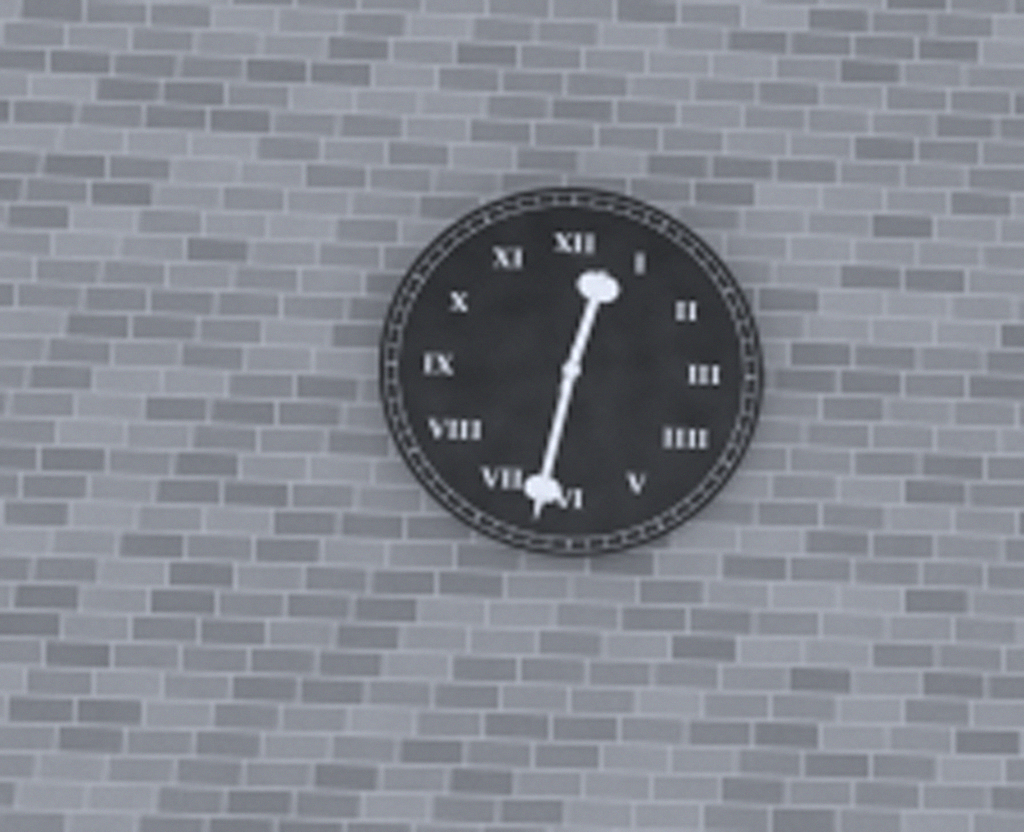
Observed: 12,32
